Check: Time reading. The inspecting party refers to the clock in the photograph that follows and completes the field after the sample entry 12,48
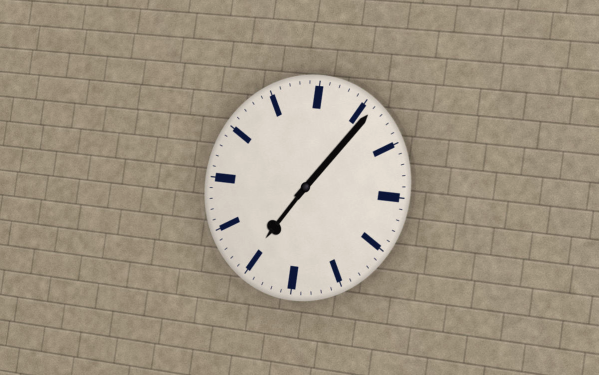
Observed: 7,06
